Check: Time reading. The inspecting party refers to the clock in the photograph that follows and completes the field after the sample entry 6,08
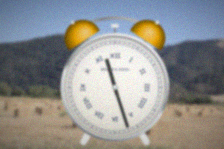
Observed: 11,27
